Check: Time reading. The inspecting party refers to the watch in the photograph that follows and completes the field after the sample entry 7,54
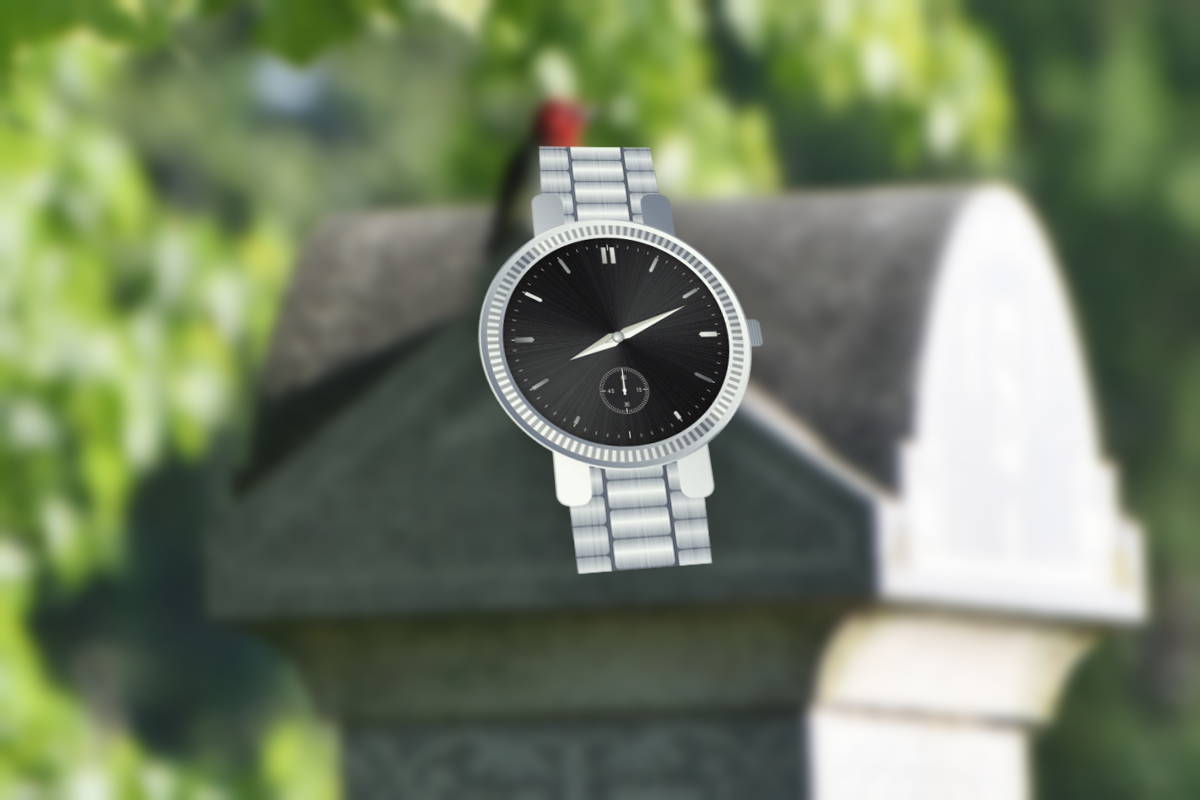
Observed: 8,11
